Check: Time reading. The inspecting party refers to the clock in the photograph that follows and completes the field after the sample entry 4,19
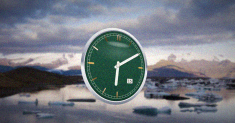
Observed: 6,10
